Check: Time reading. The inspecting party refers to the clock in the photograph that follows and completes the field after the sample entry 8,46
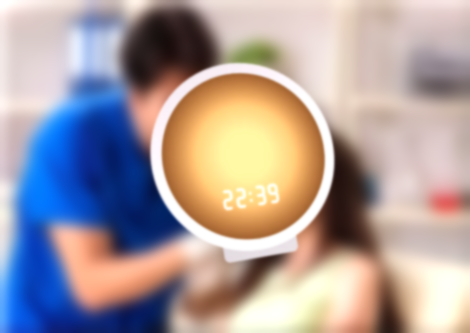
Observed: 22,39
